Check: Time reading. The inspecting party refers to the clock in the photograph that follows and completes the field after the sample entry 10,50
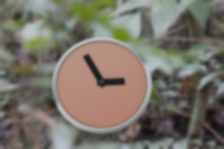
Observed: 2,55
